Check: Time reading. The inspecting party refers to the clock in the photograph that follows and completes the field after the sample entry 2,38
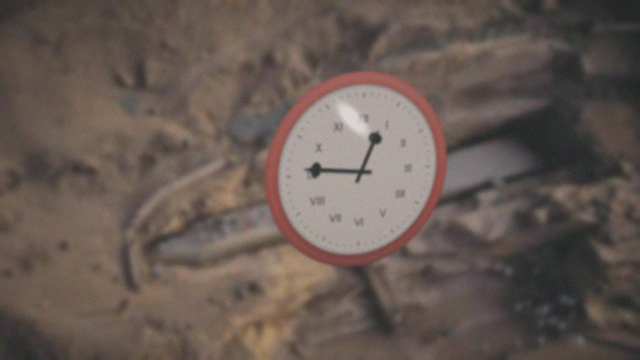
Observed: 12,46
